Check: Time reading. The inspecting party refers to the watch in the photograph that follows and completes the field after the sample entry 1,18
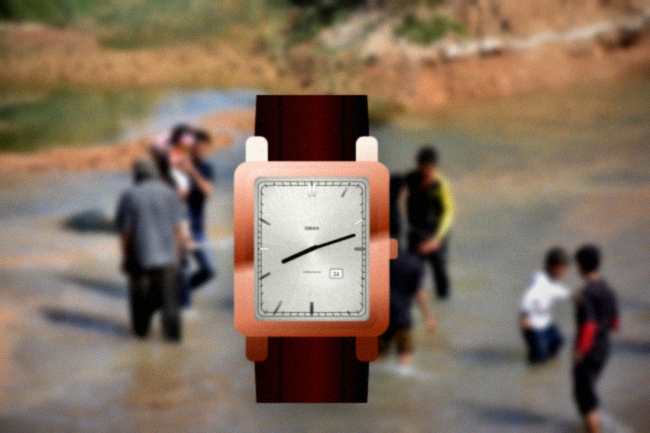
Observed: 8,12
